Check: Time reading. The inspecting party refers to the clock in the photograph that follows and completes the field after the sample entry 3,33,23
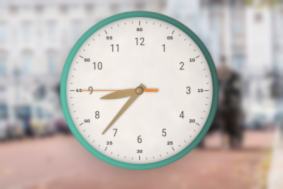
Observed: 8,36,45
